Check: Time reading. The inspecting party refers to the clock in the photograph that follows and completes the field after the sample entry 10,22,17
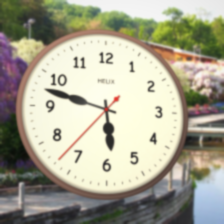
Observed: 5,47,37
